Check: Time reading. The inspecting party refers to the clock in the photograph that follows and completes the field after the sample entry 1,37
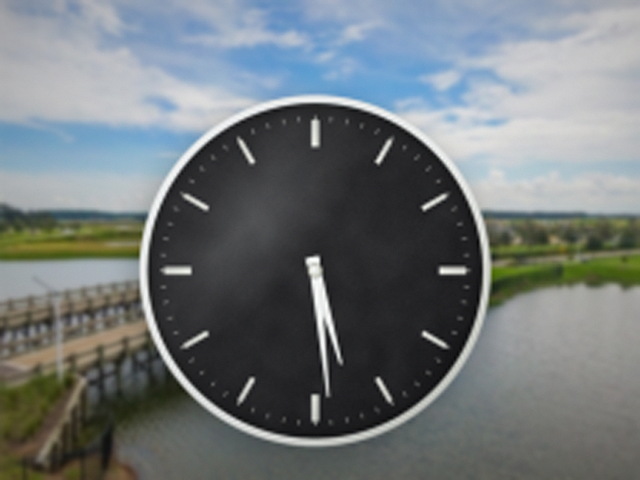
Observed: 5,29
